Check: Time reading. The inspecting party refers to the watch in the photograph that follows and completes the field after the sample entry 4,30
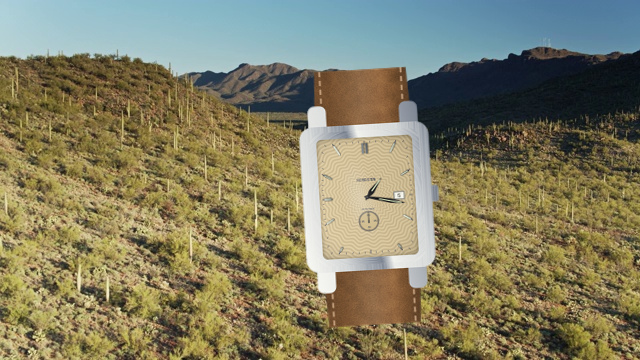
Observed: 1,17
